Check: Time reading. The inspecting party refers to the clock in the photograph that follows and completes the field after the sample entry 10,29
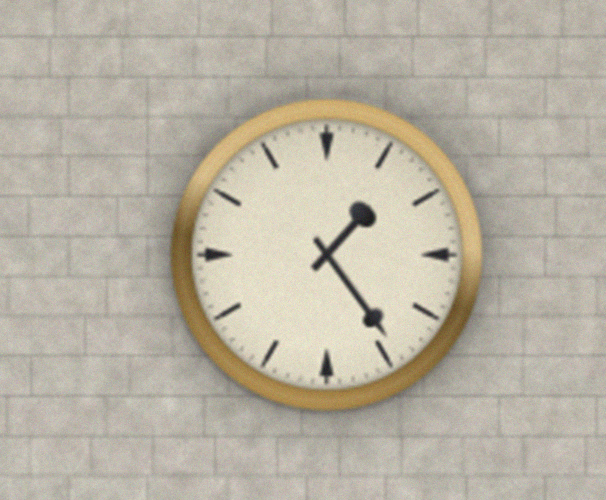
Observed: 1,24
